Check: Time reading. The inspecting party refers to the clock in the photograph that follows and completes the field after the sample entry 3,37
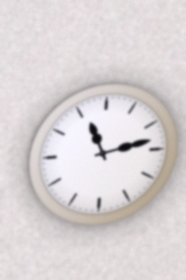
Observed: 11,13
